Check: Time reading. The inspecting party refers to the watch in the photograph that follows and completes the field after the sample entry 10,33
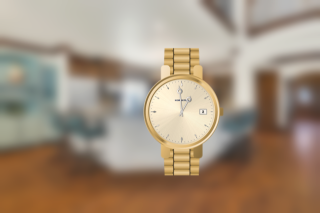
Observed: 12,59
